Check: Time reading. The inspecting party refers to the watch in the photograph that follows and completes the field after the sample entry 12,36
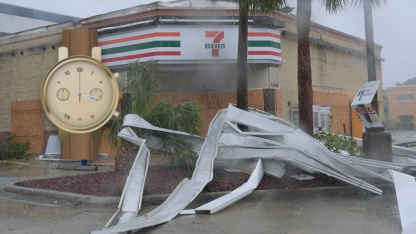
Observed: 3,19
